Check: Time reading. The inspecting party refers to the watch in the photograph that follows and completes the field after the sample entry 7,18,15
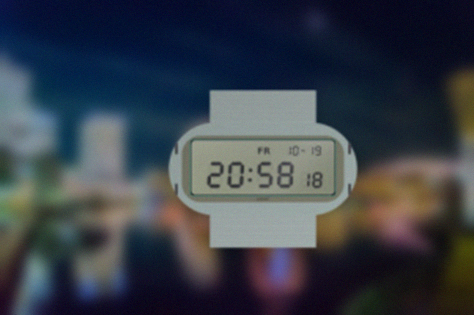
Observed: 20,58,18
